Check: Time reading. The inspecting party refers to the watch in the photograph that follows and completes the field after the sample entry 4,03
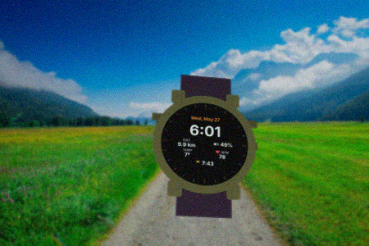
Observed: 6,01
